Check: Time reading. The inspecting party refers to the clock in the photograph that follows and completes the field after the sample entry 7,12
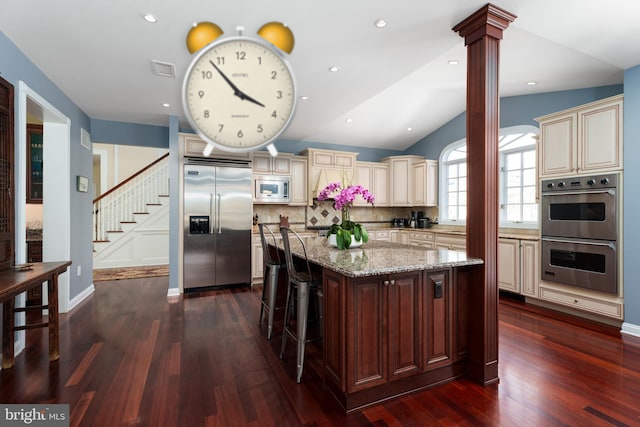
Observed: 3,53
